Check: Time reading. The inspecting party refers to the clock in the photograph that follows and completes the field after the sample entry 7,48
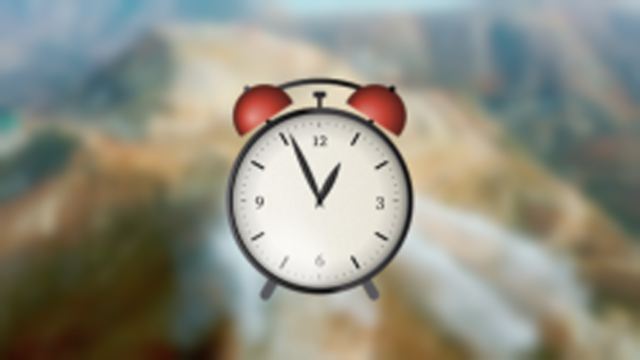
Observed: 12,56
